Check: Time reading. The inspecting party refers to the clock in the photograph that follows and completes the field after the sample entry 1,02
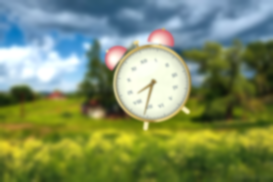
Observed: 8,36
